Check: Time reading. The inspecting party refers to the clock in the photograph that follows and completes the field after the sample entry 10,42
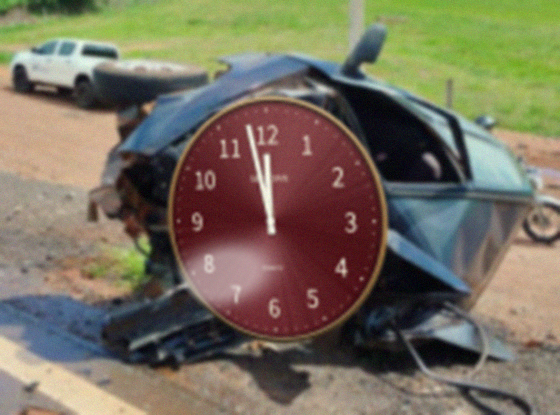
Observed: 11,58
